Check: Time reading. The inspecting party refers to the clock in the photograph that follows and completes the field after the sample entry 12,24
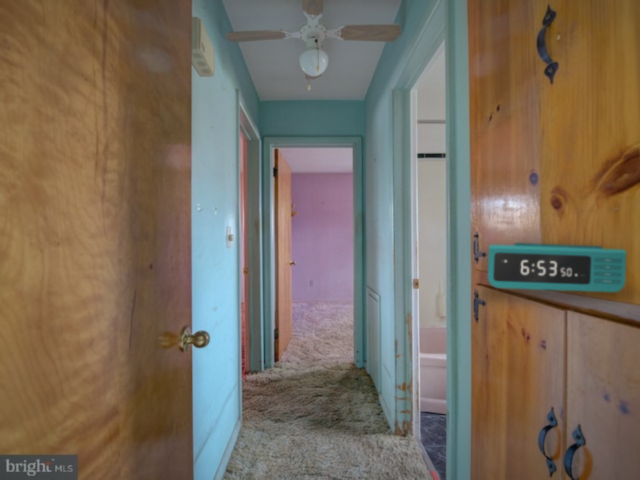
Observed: 6,53
